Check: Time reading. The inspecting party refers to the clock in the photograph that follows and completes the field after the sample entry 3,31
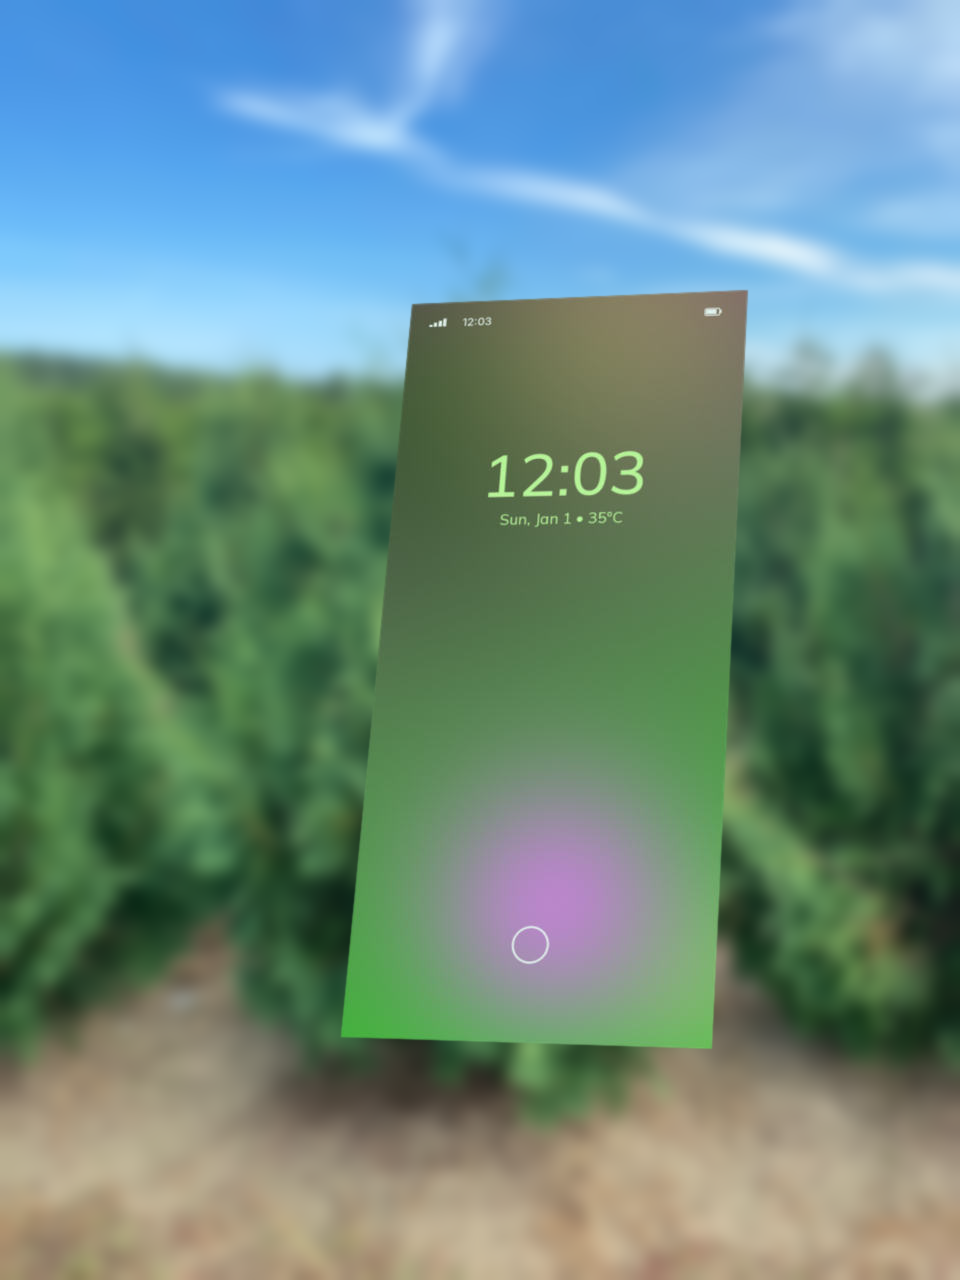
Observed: 12,03
